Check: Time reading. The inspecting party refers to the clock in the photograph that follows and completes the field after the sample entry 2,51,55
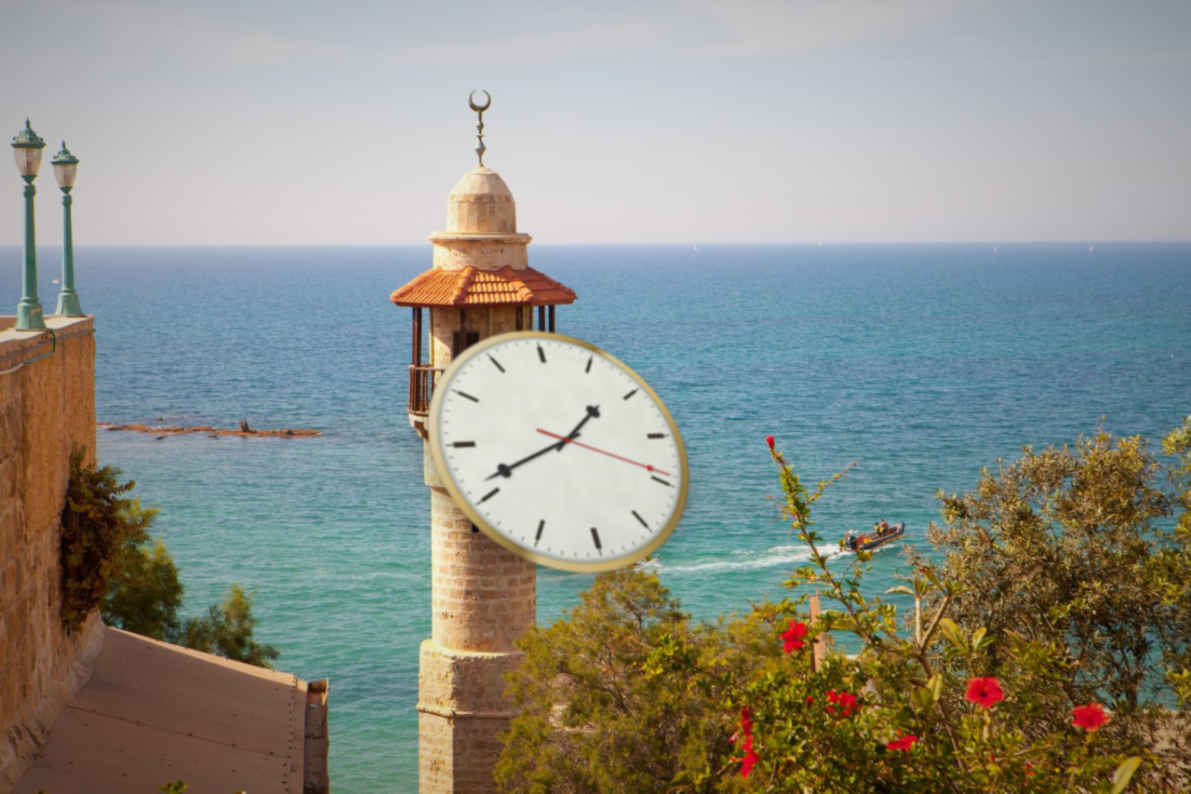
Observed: 1,41,19
